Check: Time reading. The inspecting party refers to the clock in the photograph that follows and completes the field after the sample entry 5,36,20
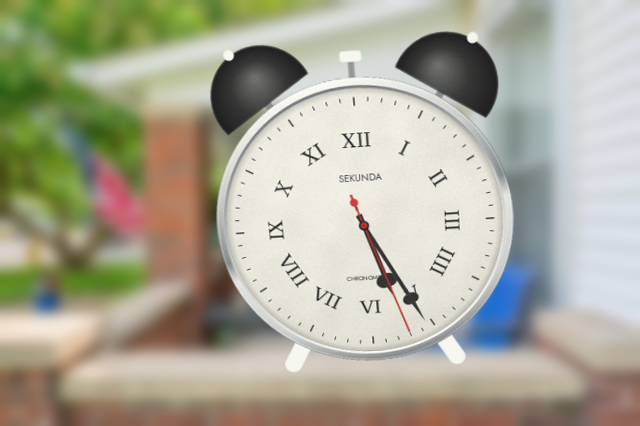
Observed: 5,25,27
